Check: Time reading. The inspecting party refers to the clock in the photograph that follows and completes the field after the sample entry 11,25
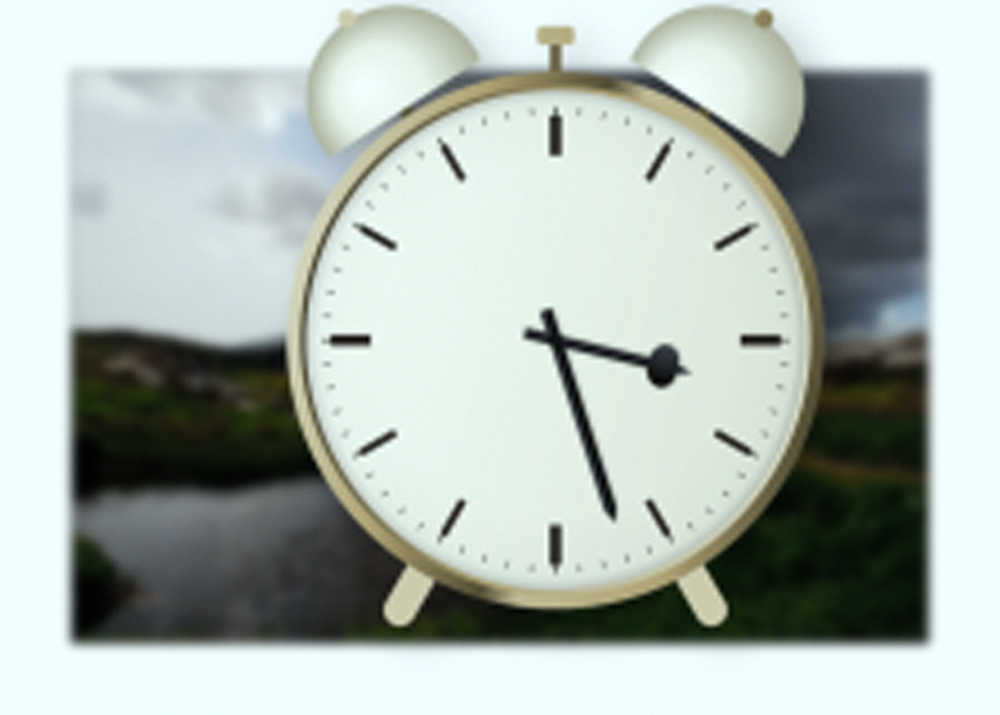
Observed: 3,27
